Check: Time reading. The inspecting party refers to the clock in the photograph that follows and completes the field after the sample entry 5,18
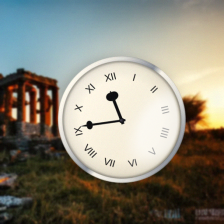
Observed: 11,46
